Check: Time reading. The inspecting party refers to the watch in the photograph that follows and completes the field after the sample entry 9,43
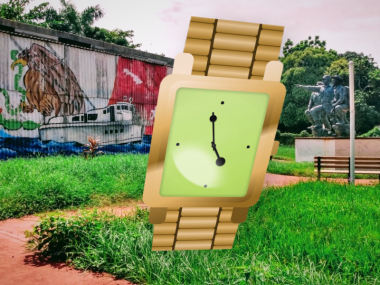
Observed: 4,58
